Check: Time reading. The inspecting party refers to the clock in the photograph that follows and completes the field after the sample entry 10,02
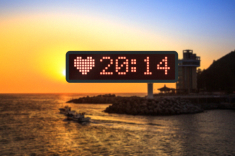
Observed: 20,14
